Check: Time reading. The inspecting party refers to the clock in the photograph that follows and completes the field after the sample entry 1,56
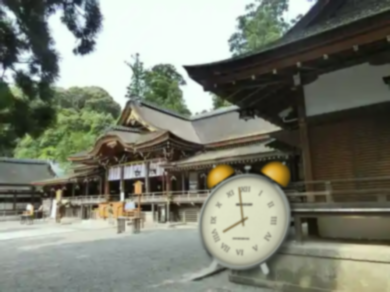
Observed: 7,58
